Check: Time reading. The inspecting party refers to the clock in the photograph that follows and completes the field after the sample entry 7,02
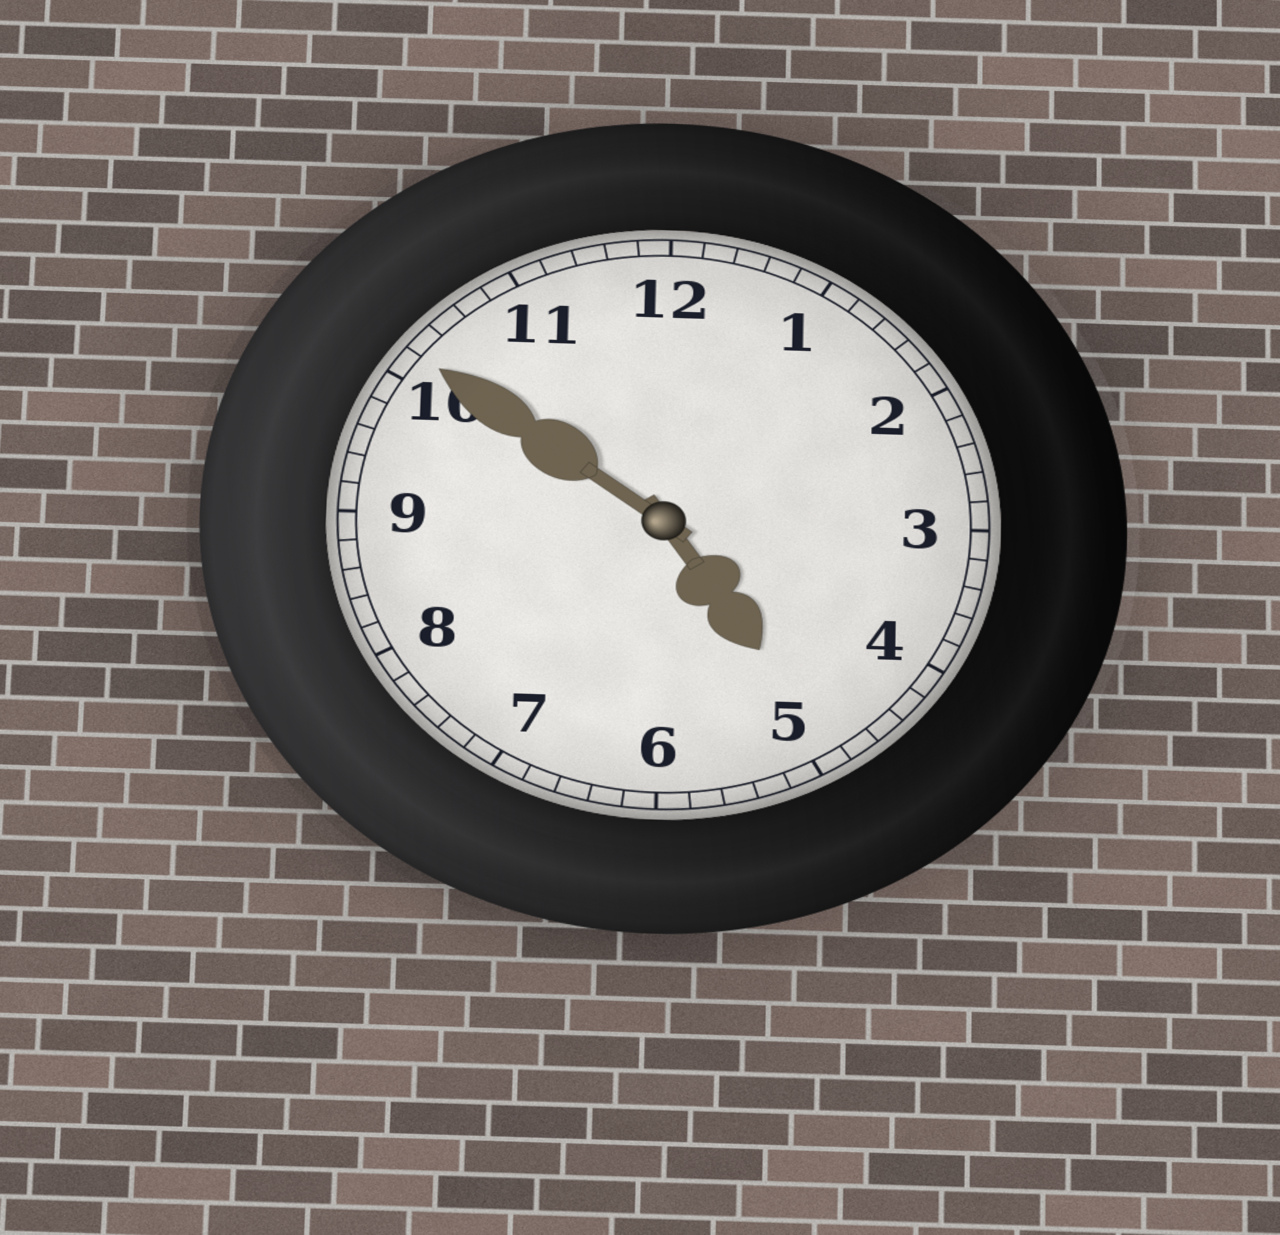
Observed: 4,51
